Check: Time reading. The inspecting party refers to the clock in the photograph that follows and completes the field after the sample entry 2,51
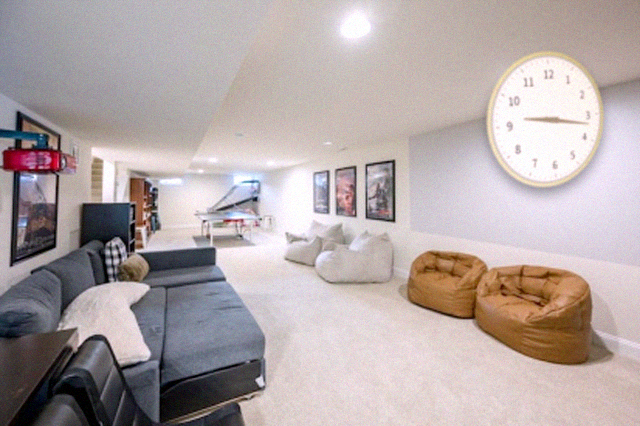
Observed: 9,17
